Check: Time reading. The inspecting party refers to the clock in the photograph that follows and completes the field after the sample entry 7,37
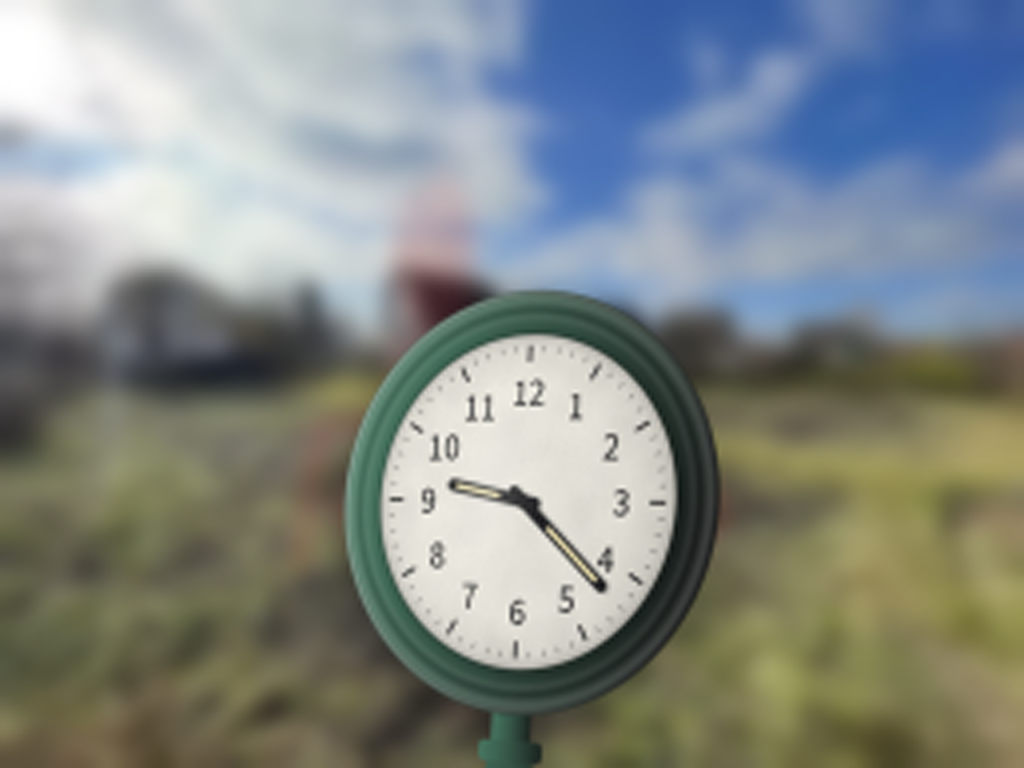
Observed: 9,22
